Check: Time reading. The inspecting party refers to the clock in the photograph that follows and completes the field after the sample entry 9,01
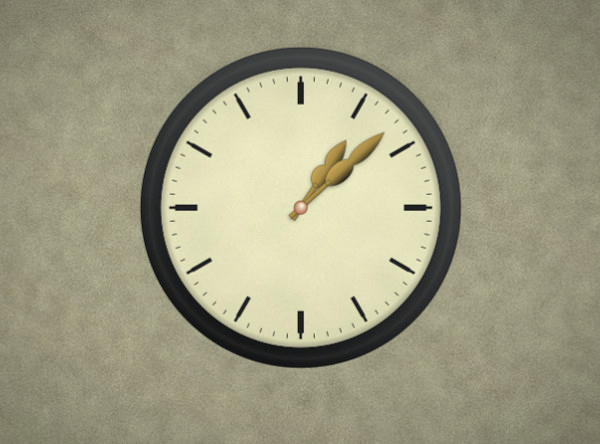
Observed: 1,08
